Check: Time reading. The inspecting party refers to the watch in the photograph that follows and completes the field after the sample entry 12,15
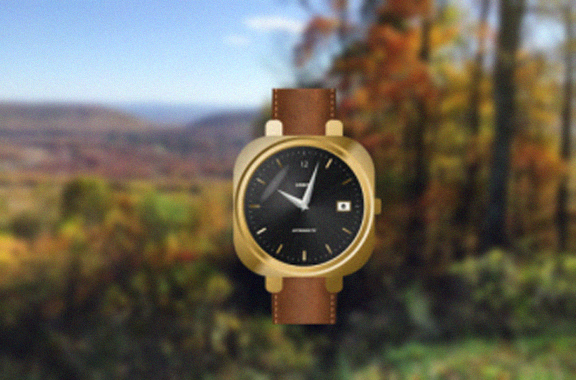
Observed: 10,03
